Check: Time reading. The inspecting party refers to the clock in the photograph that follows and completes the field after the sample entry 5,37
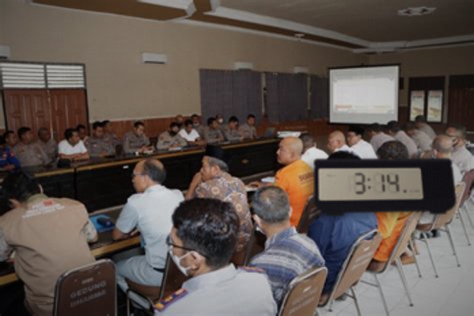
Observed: 3,14
